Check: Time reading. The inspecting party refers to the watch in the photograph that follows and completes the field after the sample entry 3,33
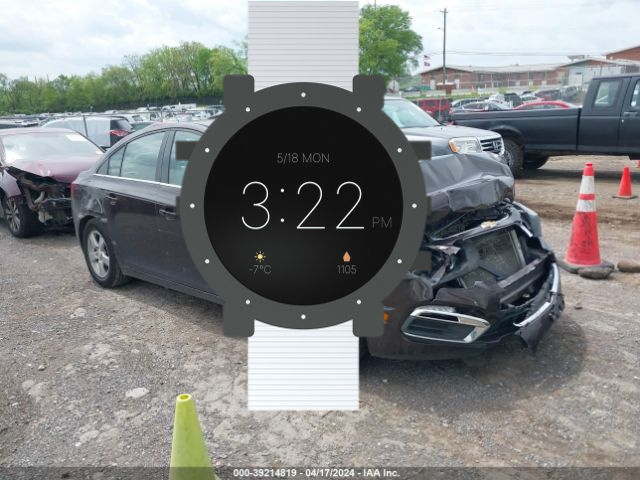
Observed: 3,22
